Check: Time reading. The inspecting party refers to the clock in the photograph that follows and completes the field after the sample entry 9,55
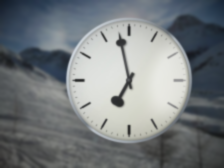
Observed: 6,58
